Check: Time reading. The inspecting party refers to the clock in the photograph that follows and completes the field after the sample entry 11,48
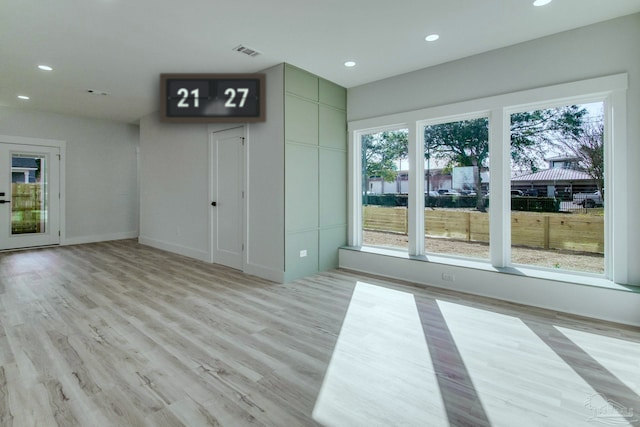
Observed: 21,27
